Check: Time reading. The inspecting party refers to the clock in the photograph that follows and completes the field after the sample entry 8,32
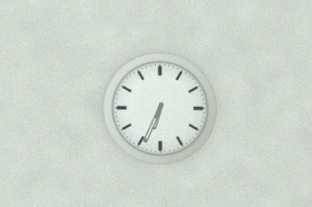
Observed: 6,34
